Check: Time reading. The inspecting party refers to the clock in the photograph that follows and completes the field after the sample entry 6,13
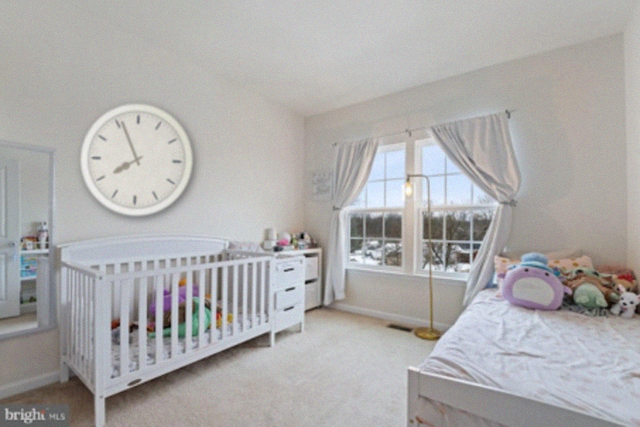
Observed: 7,56
